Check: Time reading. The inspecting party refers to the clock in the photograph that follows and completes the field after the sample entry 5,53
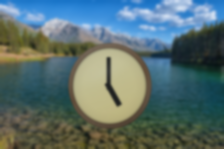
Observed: 5,00
